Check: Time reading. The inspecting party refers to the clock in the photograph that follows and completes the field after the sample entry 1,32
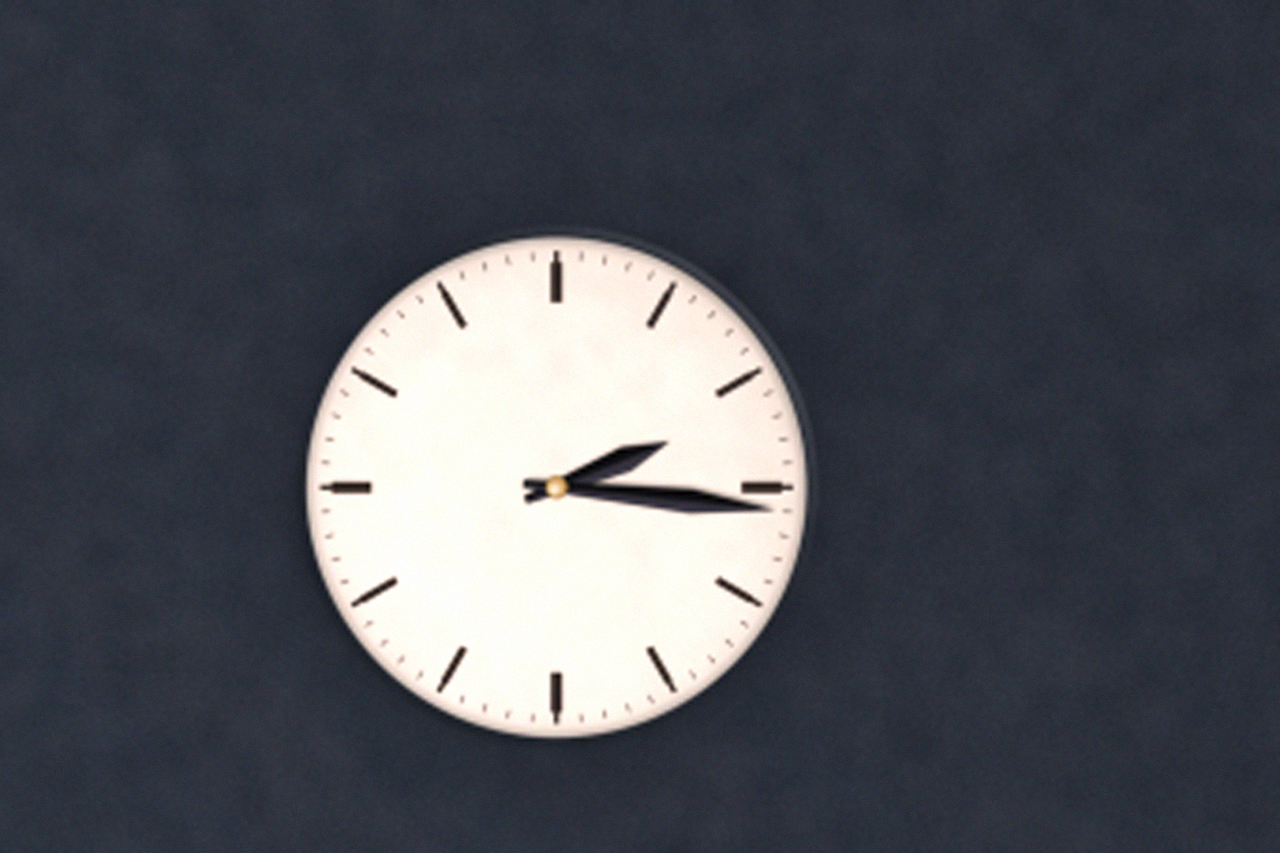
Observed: 2,16
